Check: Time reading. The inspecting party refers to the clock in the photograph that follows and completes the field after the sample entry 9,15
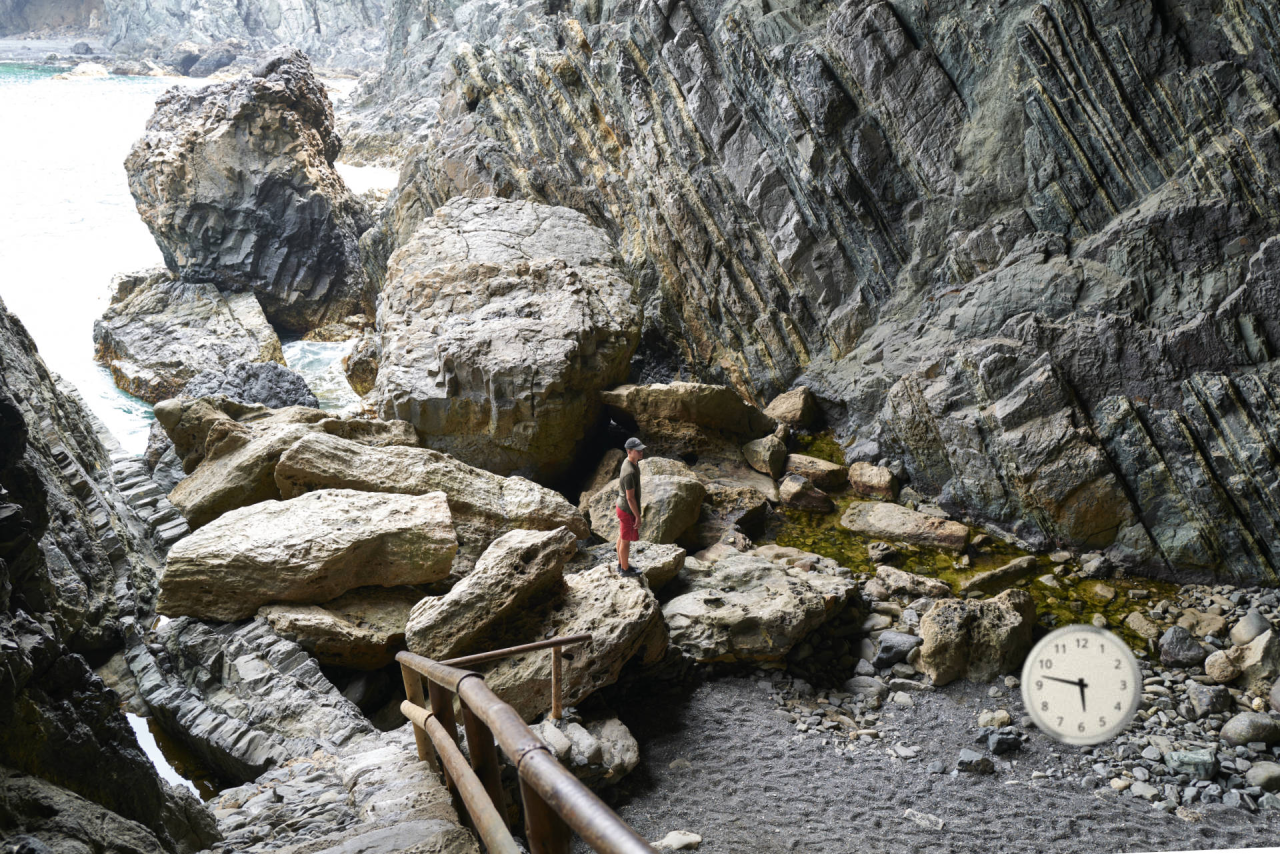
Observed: 5,47
